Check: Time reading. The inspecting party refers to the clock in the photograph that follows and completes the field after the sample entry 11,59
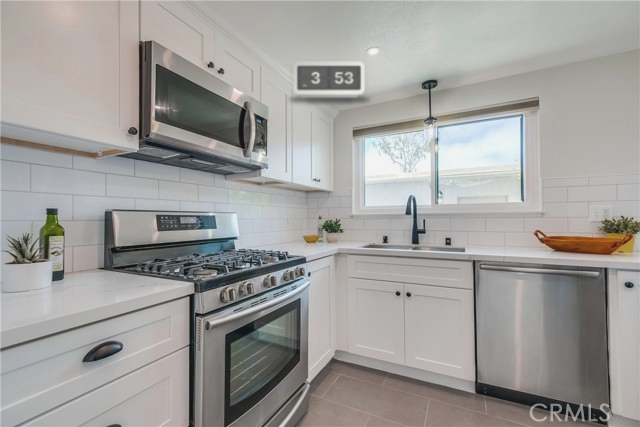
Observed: 3,53
